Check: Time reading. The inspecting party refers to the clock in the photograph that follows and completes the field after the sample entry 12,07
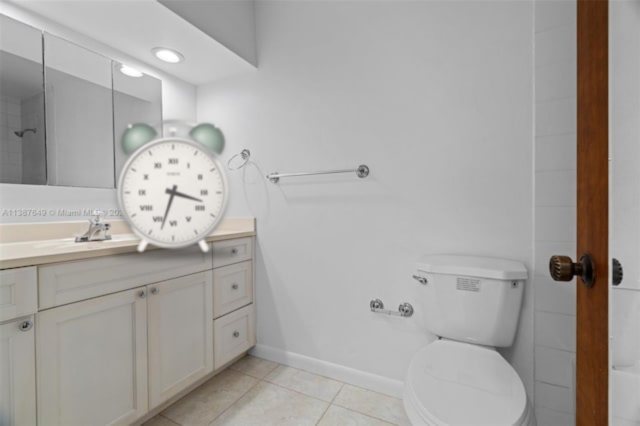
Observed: 3,33
